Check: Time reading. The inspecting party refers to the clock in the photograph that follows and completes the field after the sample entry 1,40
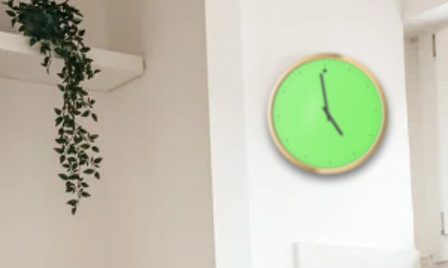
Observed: 4,59
